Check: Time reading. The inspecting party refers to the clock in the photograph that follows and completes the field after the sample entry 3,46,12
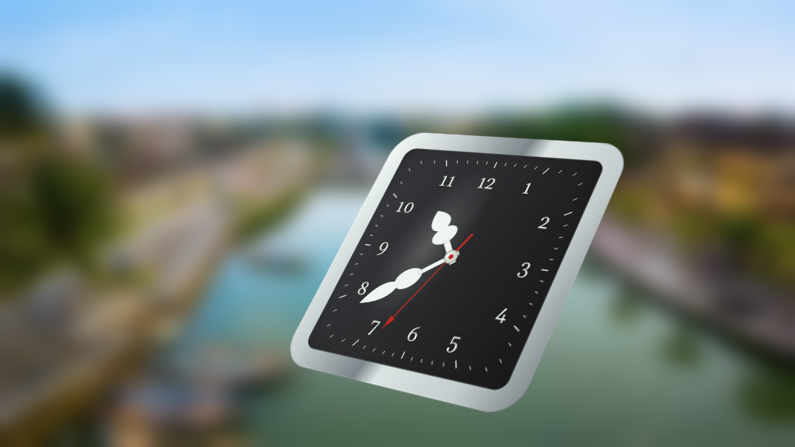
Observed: 10,38,34
